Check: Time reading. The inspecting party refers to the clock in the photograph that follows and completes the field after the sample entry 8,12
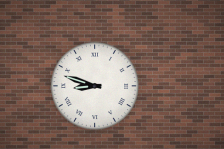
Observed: 8,48
